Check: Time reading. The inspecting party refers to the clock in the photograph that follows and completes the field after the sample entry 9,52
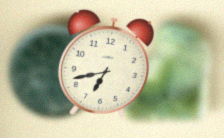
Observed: 6,42
